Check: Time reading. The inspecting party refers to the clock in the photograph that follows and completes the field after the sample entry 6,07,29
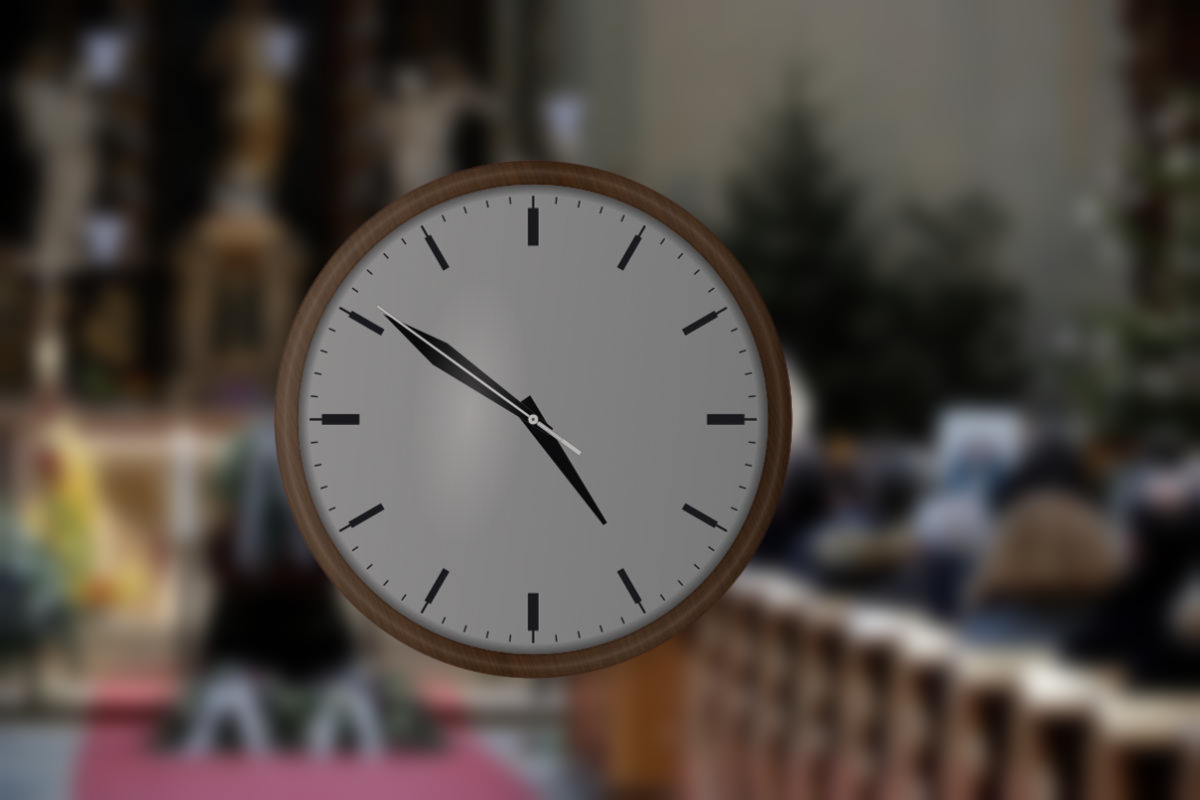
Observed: 4,50,51
